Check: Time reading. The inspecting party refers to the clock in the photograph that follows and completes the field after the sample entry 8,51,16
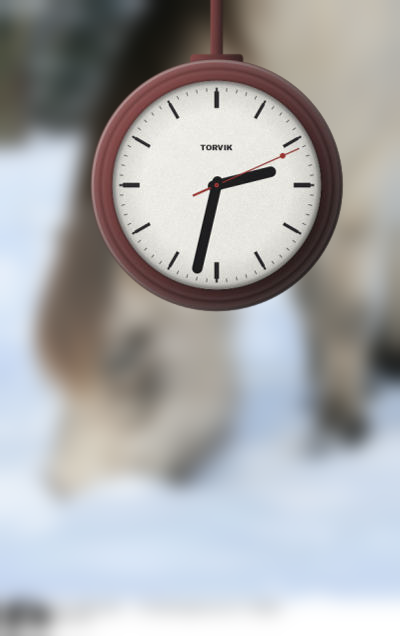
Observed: 2,32,11
